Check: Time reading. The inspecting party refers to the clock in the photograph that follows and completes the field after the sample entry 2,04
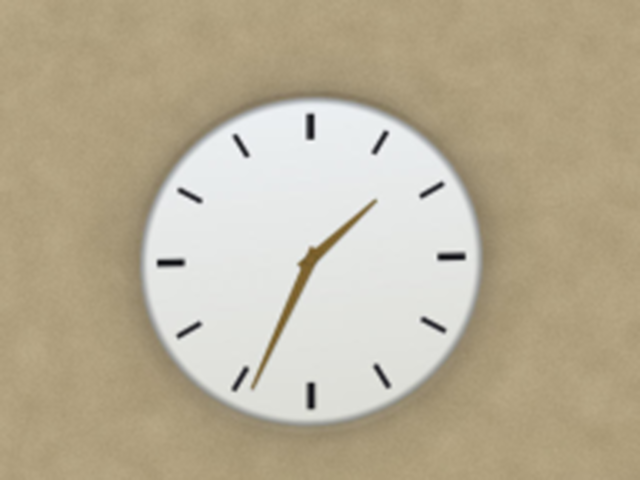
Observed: 1,34
